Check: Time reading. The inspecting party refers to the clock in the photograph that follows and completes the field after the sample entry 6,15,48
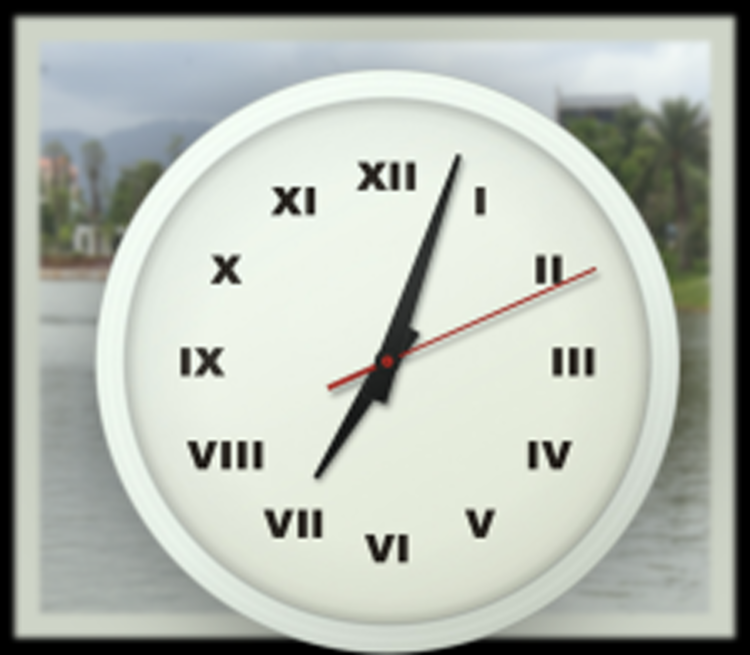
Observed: 7,03,11
